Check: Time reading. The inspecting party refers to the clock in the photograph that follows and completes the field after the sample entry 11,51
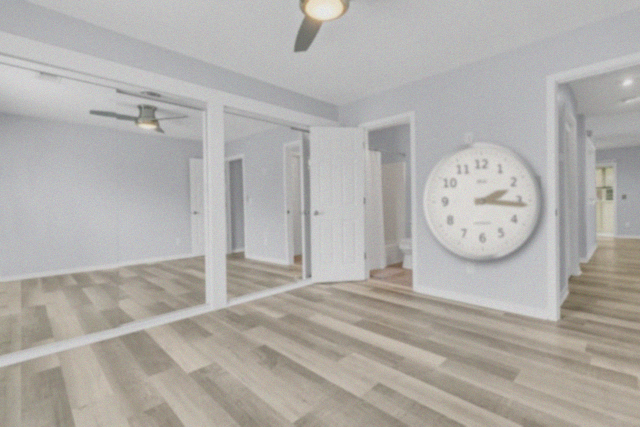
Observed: 2,16
